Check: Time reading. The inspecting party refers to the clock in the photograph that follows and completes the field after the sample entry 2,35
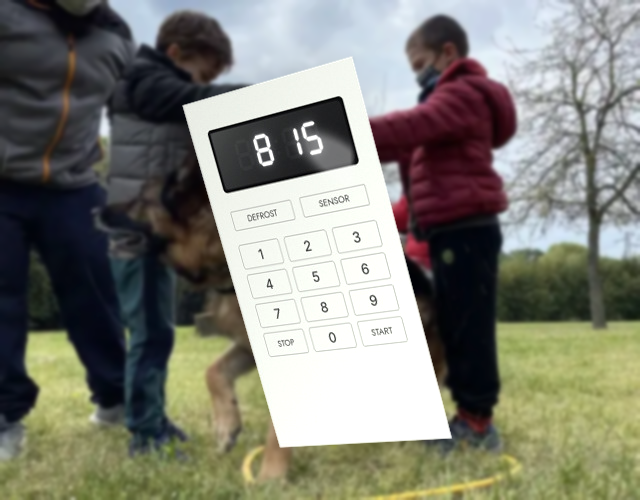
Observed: 8,15
